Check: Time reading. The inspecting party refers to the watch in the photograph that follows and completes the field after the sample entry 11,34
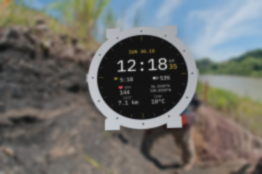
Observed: 12,18
